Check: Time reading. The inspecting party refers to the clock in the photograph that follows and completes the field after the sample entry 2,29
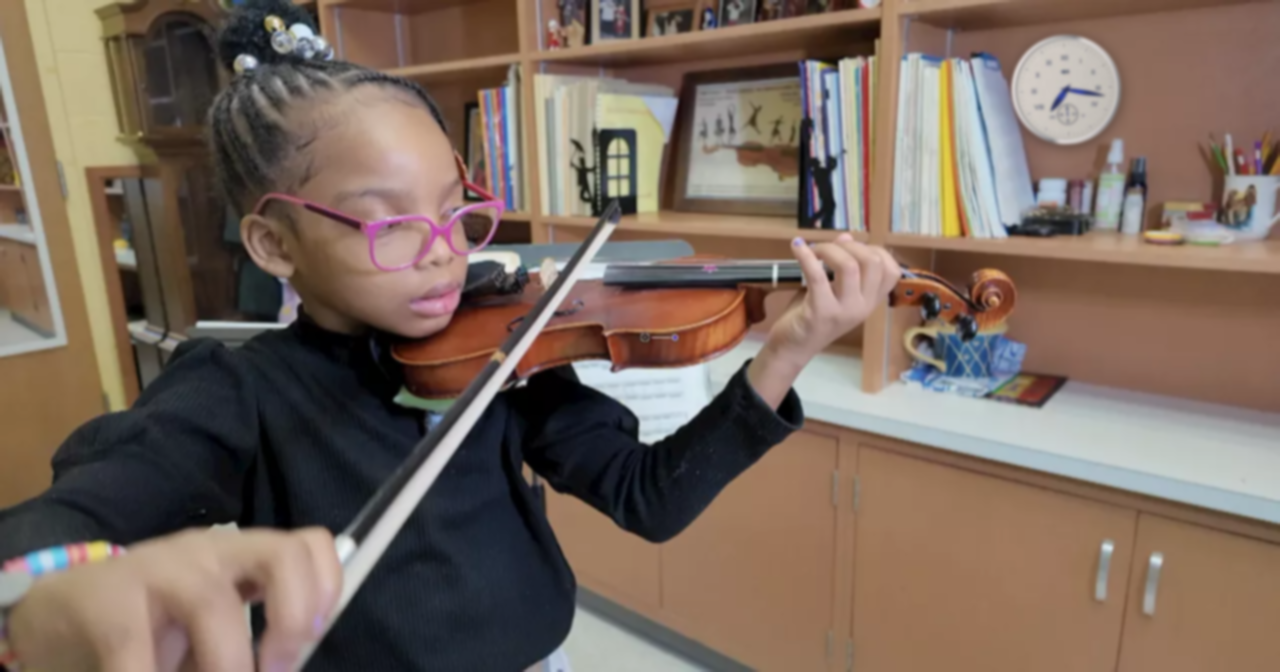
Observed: 7,17
